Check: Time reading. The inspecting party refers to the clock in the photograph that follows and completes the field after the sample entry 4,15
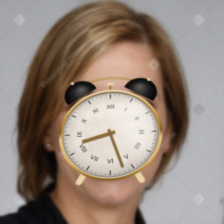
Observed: 8,27
